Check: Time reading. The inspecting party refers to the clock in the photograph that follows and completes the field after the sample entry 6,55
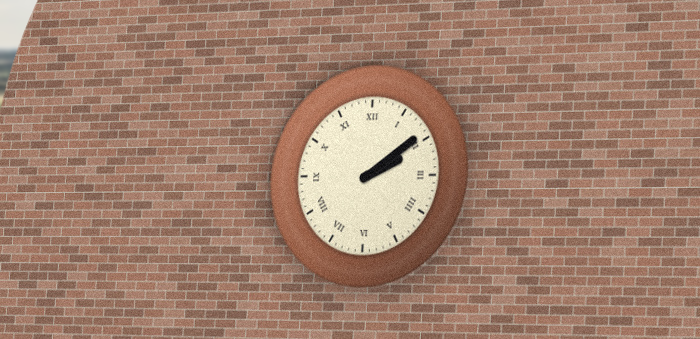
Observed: 2,09
